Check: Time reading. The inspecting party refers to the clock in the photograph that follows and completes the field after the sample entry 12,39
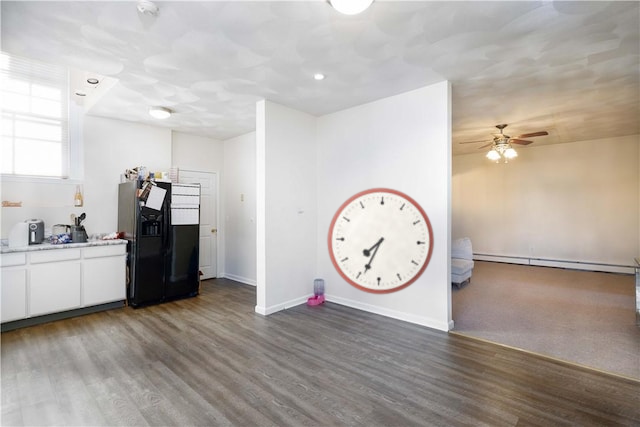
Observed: 7,34
